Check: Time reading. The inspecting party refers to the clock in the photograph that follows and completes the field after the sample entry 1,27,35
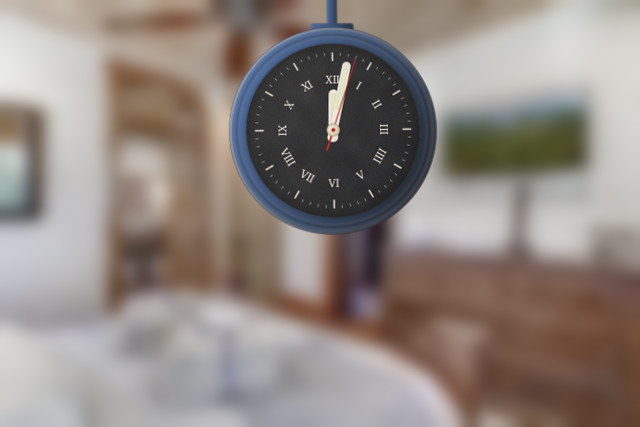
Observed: 12,02,03
